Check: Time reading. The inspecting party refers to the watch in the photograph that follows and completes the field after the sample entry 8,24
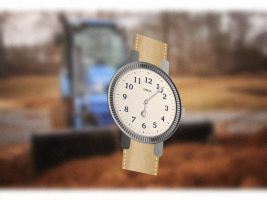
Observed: 6,07
